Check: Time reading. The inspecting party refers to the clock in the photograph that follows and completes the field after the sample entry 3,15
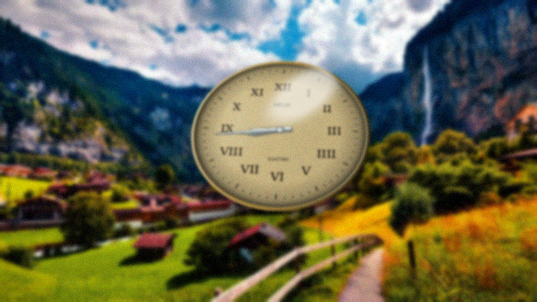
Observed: 8,44
